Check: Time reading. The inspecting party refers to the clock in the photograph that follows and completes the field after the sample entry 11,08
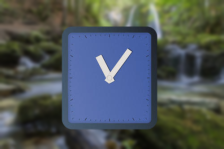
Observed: 11,06
